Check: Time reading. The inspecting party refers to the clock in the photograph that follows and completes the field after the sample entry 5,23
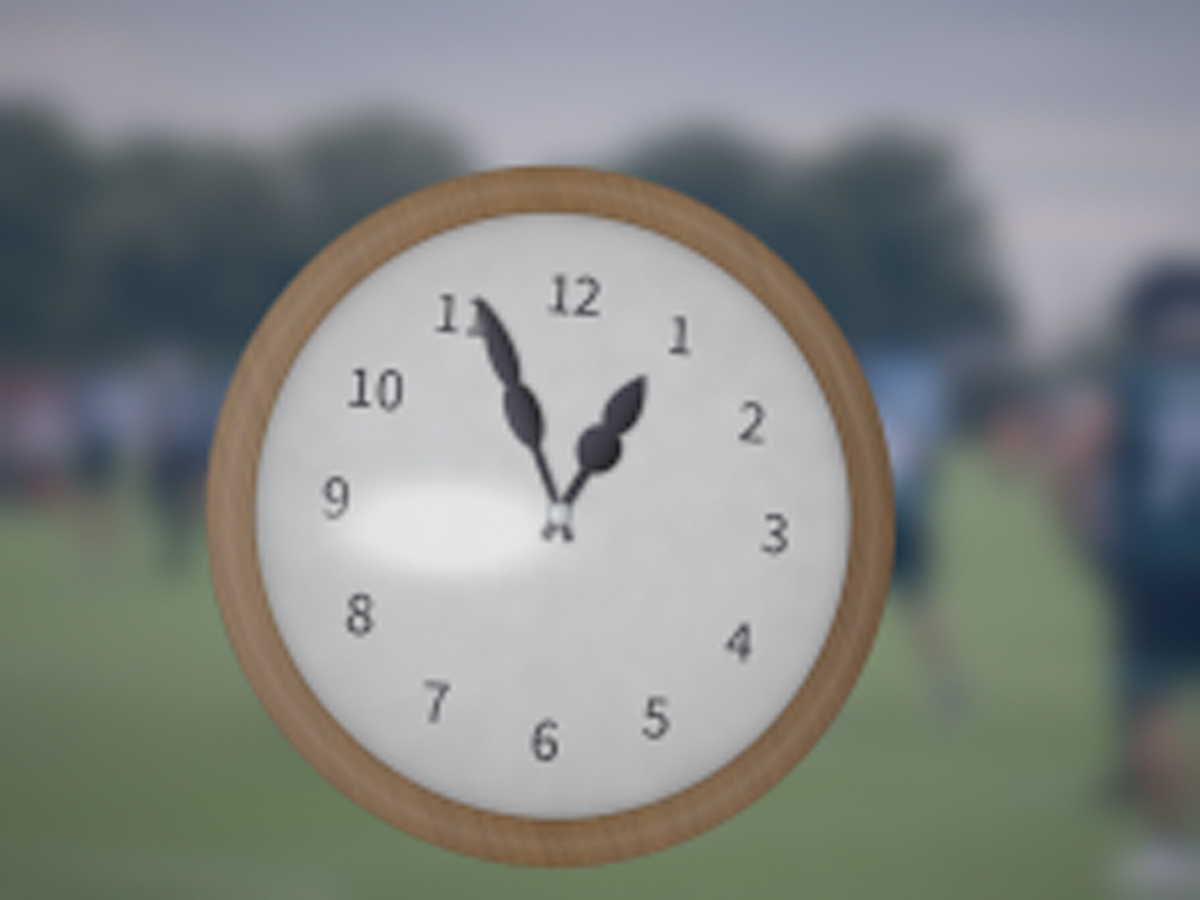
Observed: 12,56
